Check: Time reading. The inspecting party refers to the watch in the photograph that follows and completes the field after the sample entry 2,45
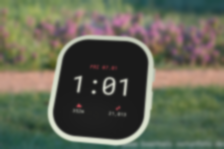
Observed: 1,01
